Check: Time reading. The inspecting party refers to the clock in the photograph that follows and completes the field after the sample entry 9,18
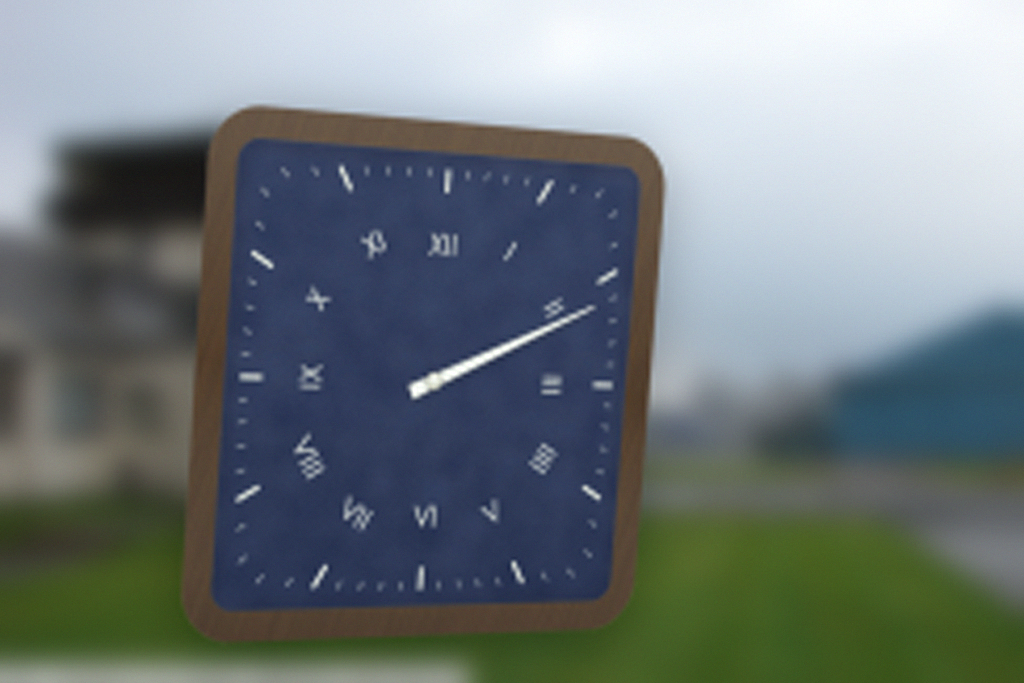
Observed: 2,11
